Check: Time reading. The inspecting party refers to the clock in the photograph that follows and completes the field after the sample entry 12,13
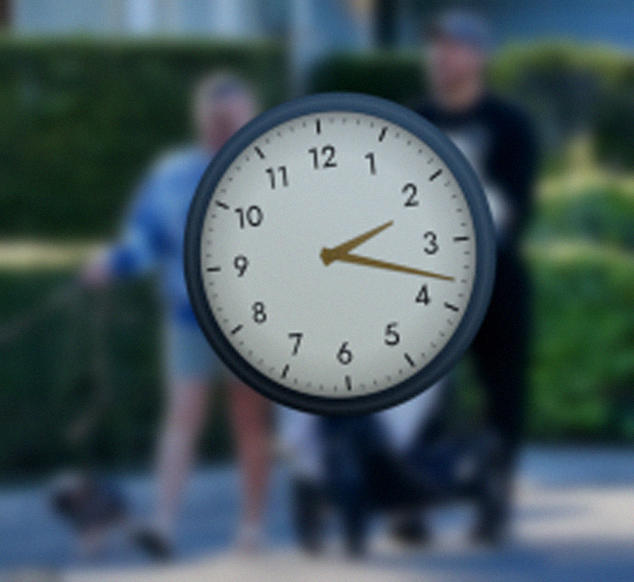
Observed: 2,18
